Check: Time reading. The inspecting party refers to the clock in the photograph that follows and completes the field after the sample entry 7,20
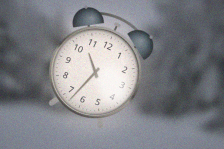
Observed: 10,33
